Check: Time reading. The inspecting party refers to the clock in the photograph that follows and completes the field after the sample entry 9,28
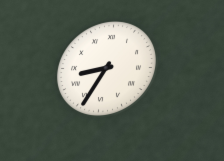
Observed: 8,34
